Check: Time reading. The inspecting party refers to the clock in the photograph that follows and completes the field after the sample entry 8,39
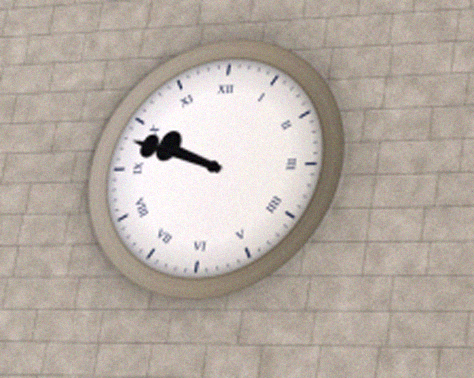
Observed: 9,48
